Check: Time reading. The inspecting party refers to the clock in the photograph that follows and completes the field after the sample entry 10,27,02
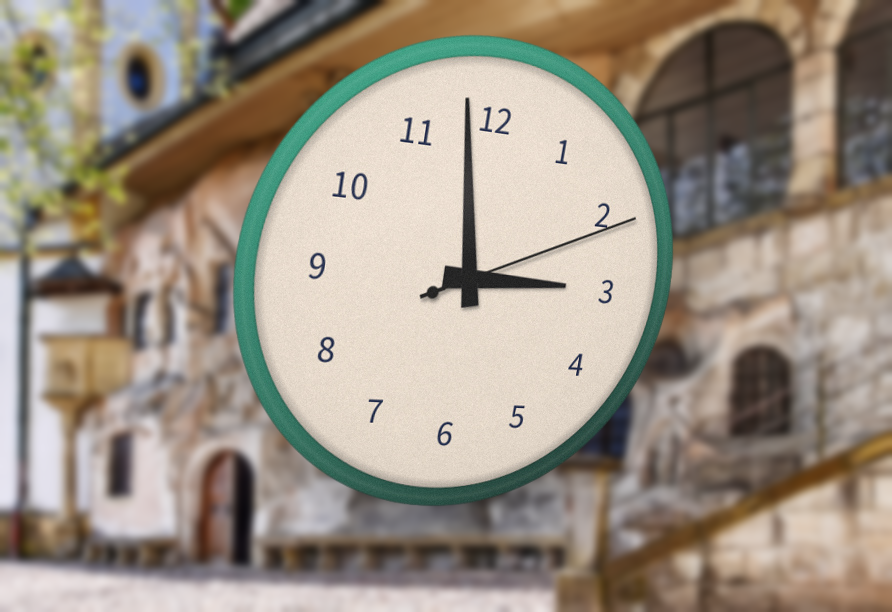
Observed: 2,58,11
